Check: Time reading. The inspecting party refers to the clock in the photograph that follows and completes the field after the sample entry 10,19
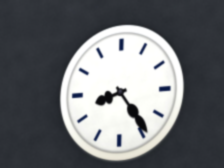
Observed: 8,24
